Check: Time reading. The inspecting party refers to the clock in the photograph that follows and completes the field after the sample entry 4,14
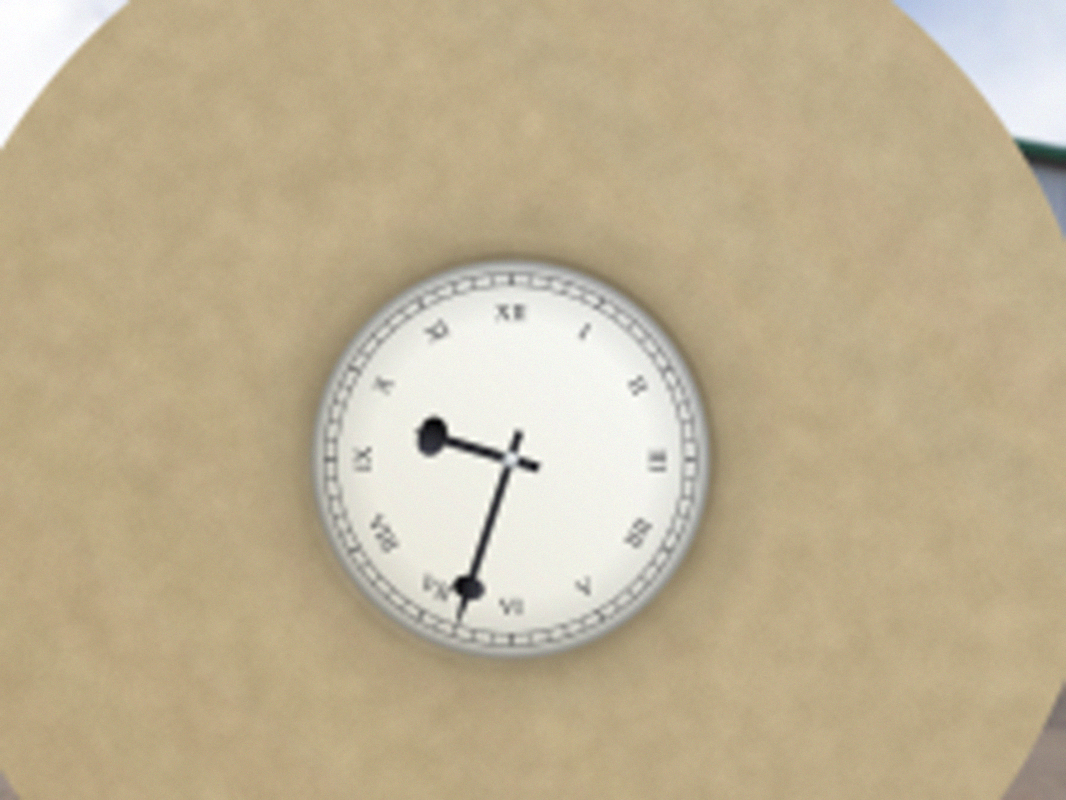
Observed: 9,33
